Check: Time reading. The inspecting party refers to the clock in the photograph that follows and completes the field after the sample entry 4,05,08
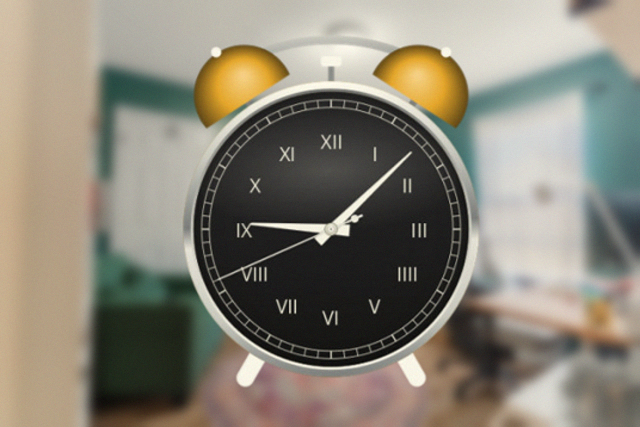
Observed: 9,07,41
